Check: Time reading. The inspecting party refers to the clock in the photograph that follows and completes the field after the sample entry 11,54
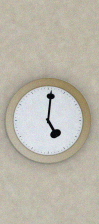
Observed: 5,01
